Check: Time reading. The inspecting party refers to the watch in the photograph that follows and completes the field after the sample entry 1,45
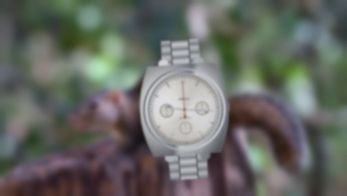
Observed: 9,16
